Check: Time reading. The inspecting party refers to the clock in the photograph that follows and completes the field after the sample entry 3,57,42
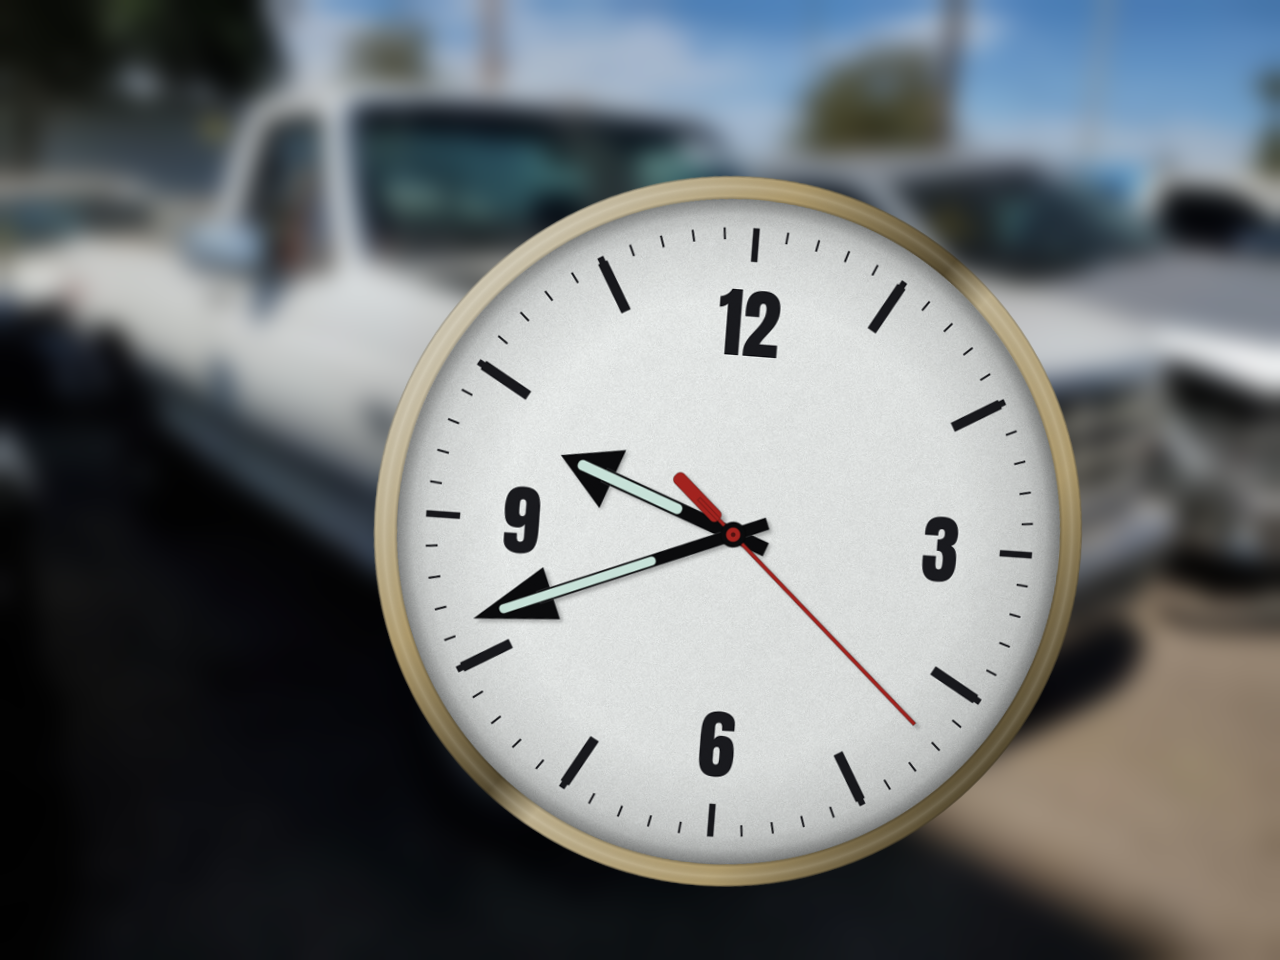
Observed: 9,41,22
